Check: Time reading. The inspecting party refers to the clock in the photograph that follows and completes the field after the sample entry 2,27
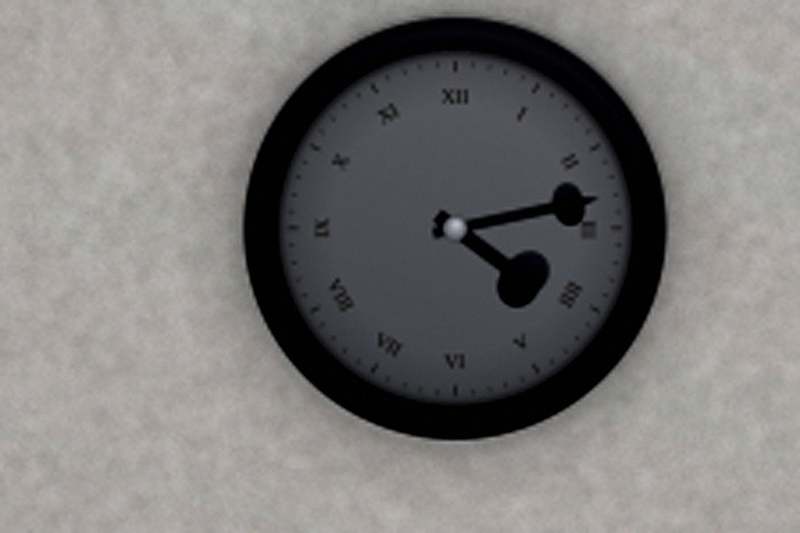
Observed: 4,13
